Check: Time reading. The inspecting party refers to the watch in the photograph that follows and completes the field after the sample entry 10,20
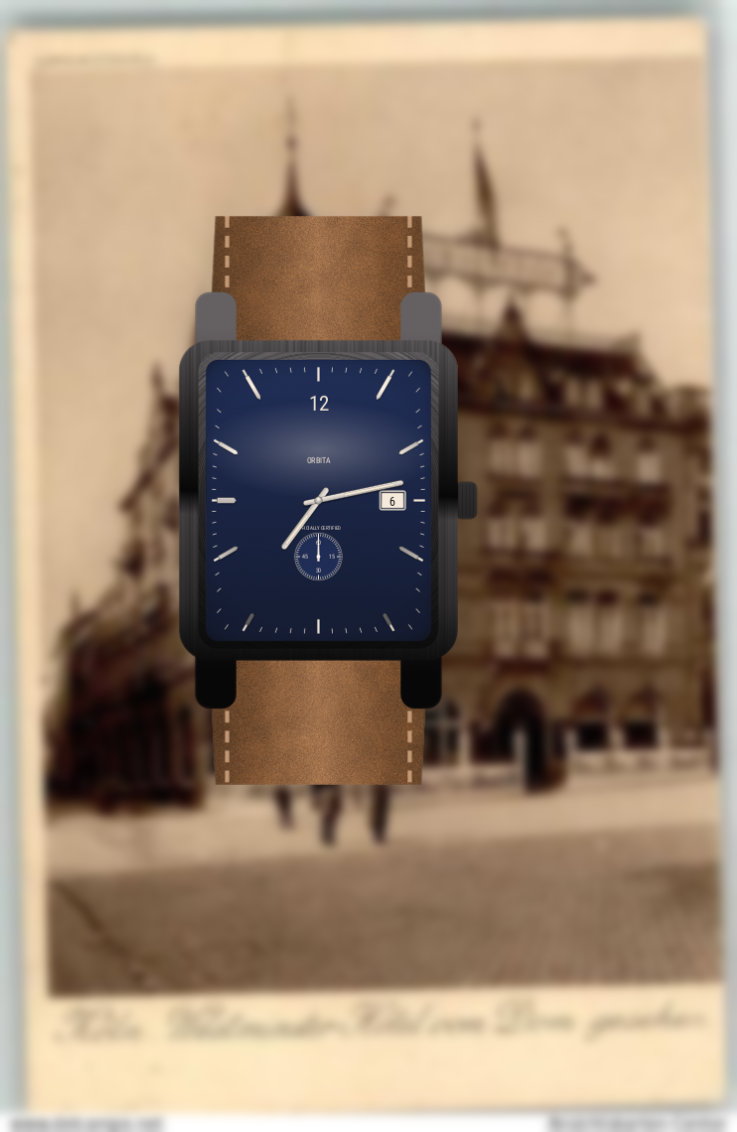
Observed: 7,13
